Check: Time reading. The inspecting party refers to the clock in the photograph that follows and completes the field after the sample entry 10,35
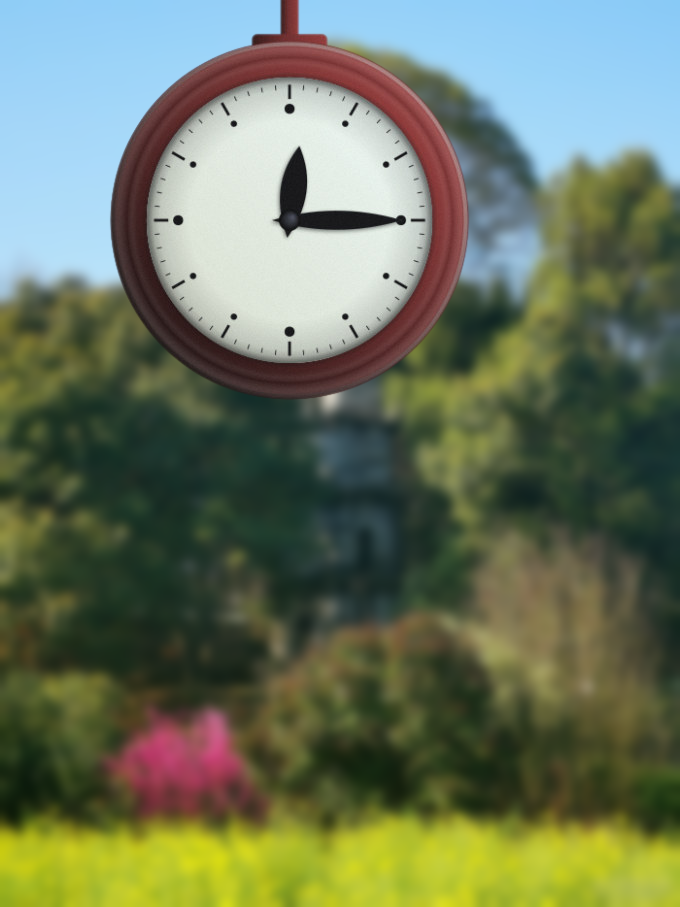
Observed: 12,15
